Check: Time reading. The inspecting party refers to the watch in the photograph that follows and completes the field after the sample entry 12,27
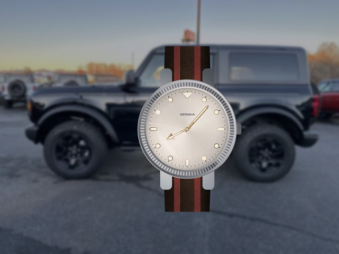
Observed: 8,07
